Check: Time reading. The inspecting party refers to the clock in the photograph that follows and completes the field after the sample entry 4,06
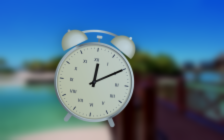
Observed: 12,10
